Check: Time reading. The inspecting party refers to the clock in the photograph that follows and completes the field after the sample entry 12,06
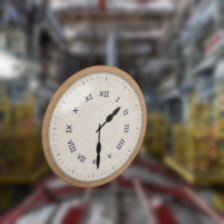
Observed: 1,29
